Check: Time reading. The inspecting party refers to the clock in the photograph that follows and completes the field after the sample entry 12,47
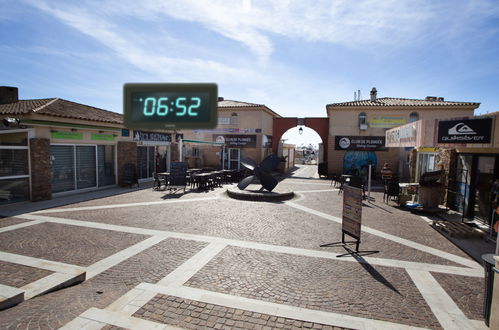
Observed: 6,52
